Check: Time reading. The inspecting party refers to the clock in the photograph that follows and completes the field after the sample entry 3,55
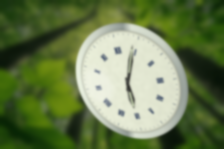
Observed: 6,04
